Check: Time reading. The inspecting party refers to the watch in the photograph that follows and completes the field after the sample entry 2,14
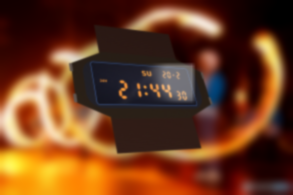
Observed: 21,44
